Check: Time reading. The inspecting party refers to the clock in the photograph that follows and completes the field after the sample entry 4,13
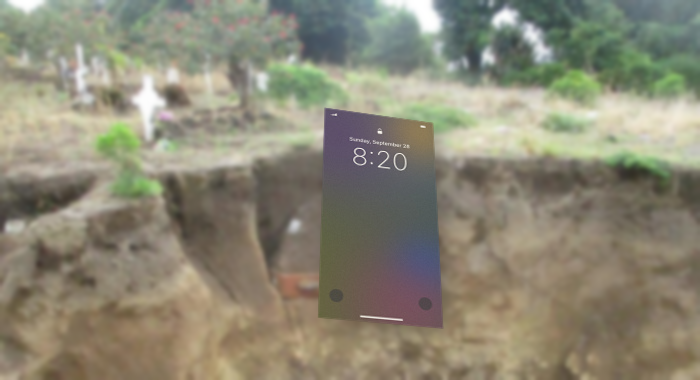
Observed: 8,20
